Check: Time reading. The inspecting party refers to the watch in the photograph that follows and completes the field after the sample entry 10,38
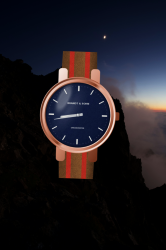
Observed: 8,43
